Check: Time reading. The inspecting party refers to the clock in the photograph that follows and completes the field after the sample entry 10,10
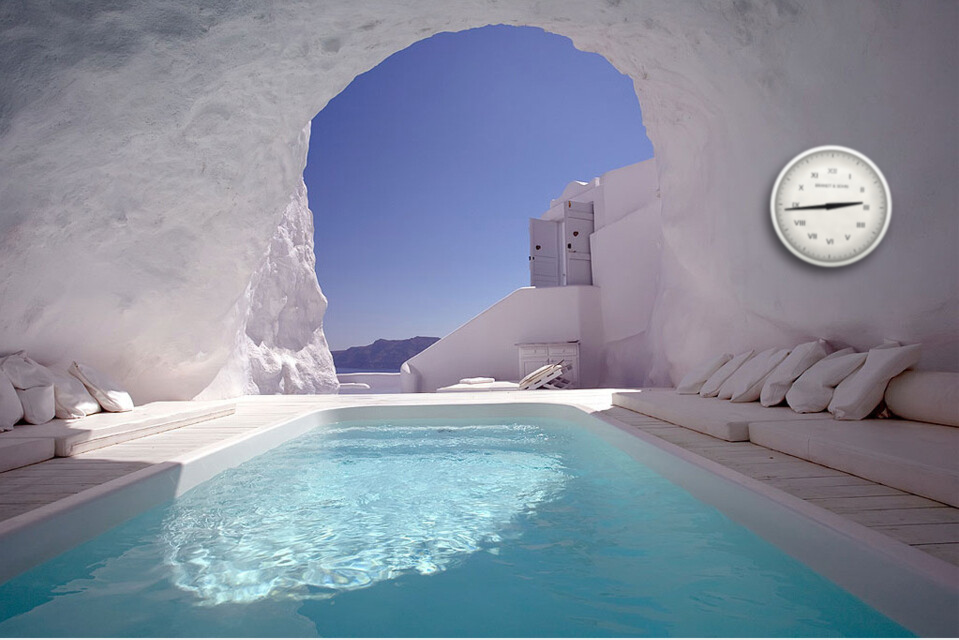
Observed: 2,44
